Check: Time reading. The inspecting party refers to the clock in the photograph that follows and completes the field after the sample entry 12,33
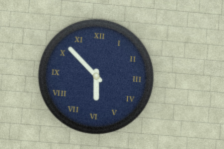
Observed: 5,52
